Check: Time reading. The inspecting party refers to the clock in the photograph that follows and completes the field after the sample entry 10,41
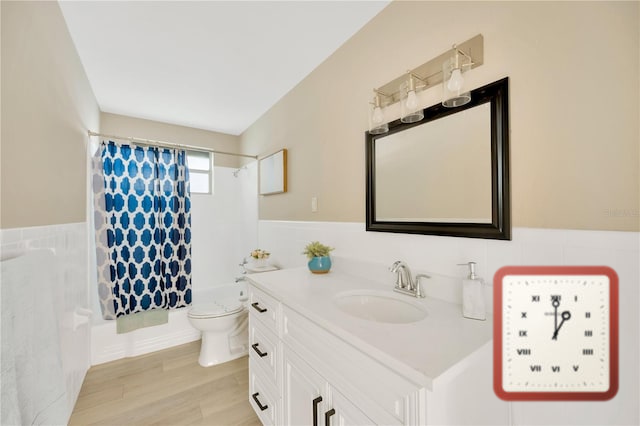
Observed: 1,00
